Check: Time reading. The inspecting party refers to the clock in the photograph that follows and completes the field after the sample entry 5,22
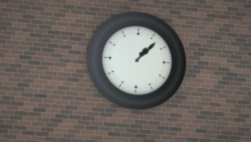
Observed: 1,07
